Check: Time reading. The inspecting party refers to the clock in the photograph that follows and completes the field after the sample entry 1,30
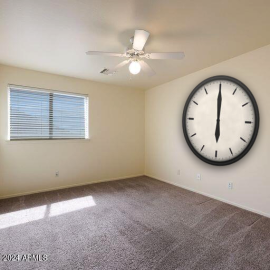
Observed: 6,00
